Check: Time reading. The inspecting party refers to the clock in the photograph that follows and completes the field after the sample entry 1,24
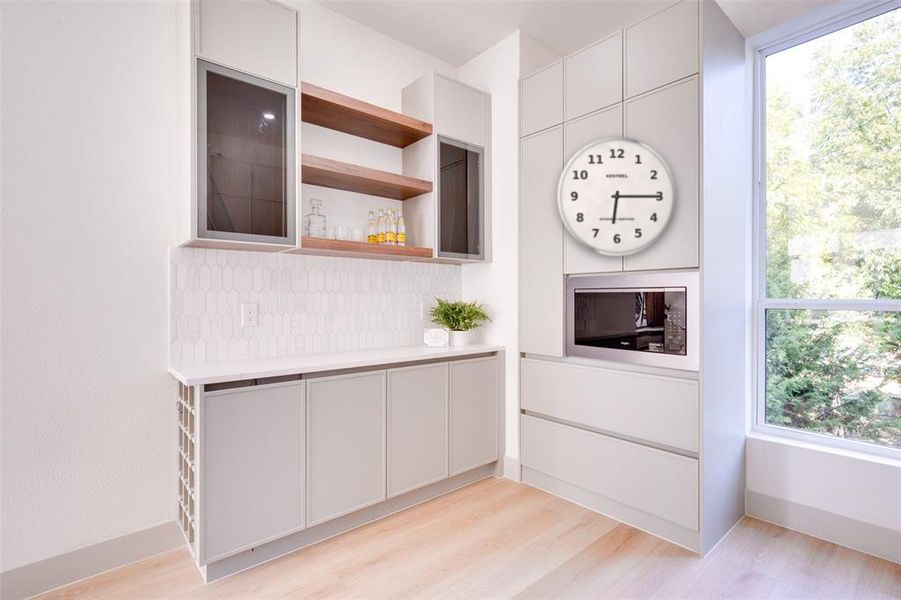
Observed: 6,15
